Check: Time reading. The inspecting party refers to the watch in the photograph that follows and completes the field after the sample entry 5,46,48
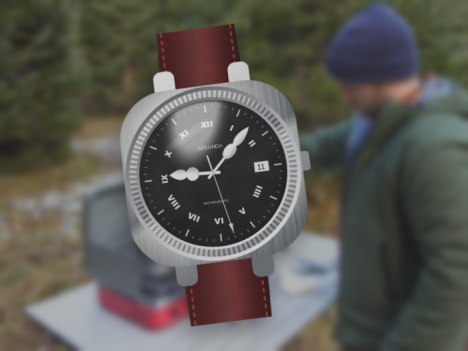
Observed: 9,07,28
